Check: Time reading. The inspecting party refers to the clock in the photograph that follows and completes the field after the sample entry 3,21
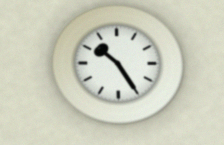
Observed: 10,25
